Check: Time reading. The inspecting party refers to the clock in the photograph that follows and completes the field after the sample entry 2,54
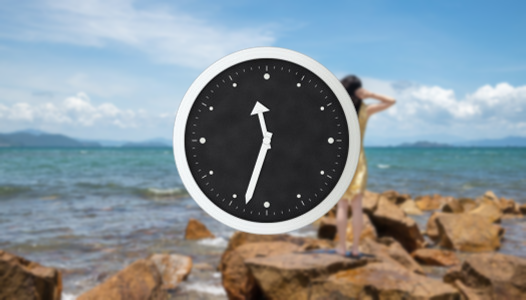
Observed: 11,33
